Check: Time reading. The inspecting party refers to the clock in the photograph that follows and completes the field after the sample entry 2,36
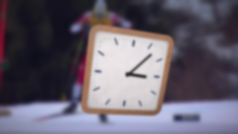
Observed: 3,07
